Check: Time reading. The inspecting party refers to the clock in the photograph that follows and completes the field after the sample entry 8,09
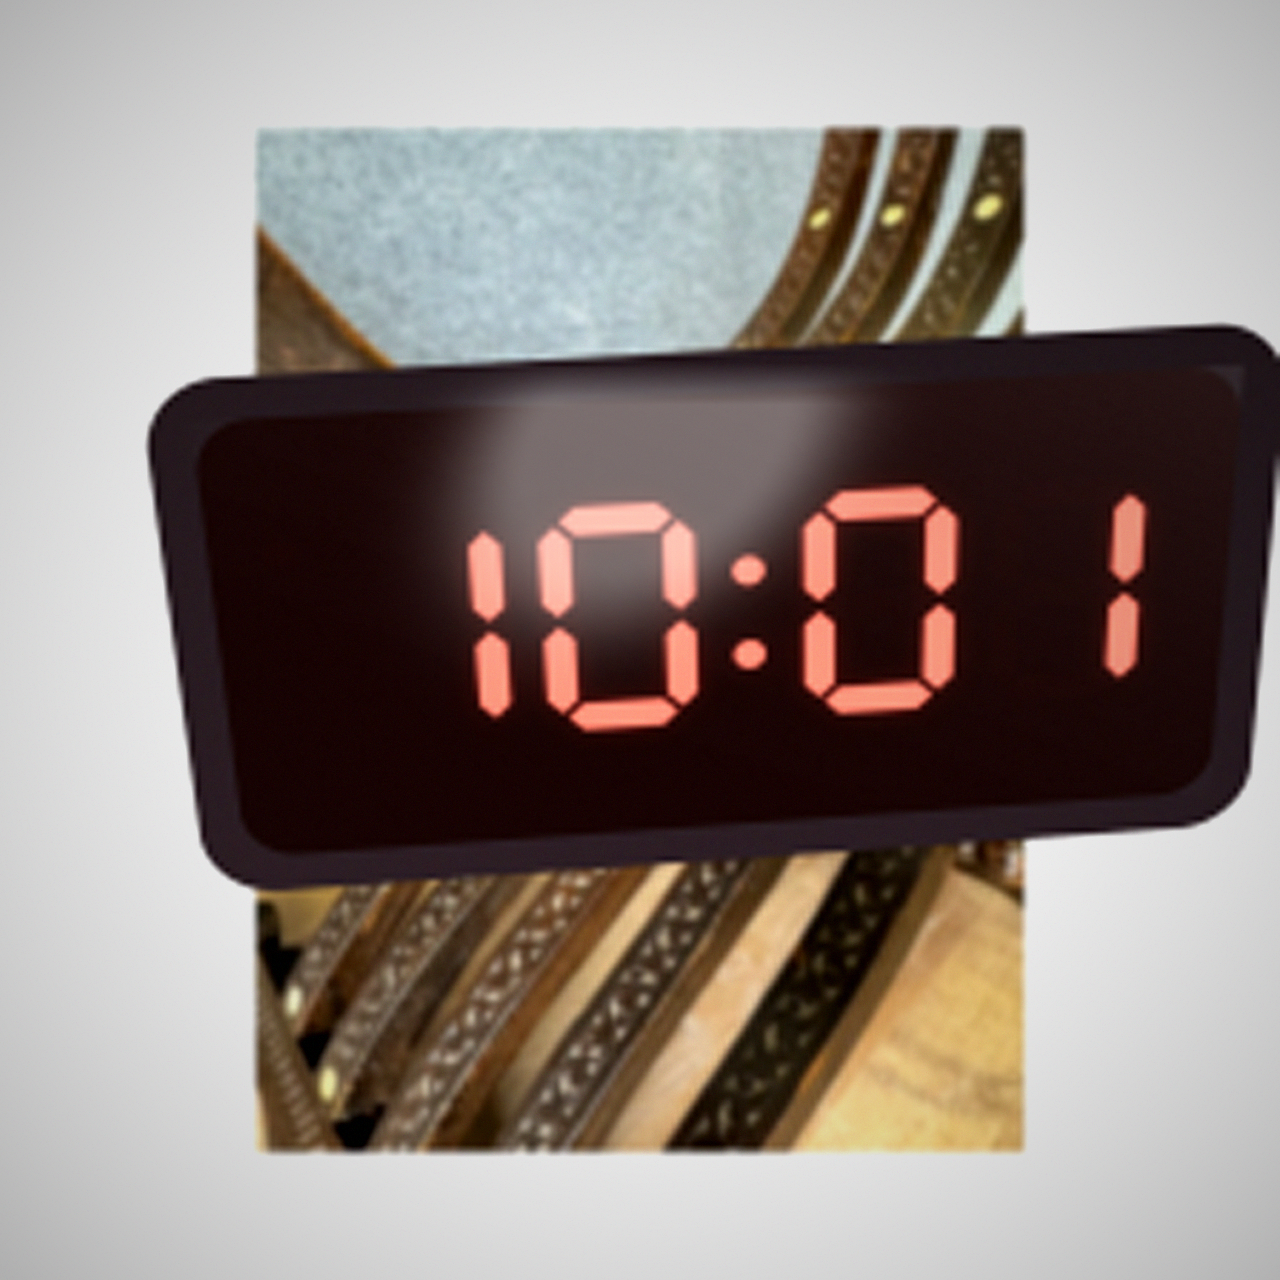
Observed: 10,01
